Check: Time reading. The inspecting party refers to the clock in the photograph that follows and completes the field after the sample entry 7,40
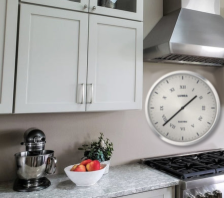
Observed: 1,38
